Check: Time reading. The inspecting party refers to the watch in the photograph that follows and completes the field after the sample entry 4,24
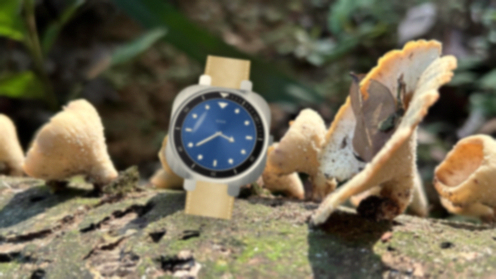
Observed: 3,39
